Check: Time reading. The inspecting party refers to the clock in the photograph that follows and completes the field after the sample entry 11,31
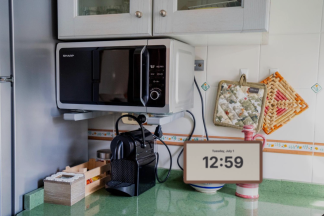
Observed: 12,59
